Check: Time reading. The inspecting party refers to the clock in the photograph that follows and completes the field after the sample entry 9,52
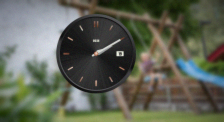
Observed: 2,10
